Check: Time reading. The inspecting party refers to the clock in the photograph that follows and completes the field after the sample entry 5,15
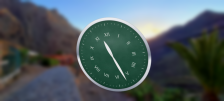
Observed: 11,27
